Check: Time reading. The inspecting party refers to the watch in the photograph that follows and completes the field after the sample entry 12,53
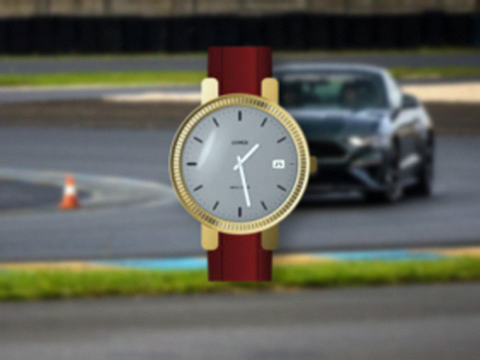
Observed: 1,28
